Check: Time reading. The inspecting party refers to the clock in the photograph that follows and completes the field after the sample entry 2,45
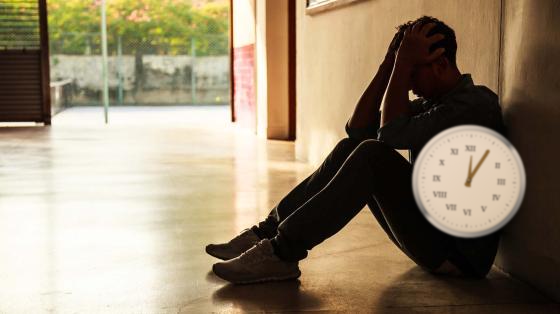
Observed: 12,05
